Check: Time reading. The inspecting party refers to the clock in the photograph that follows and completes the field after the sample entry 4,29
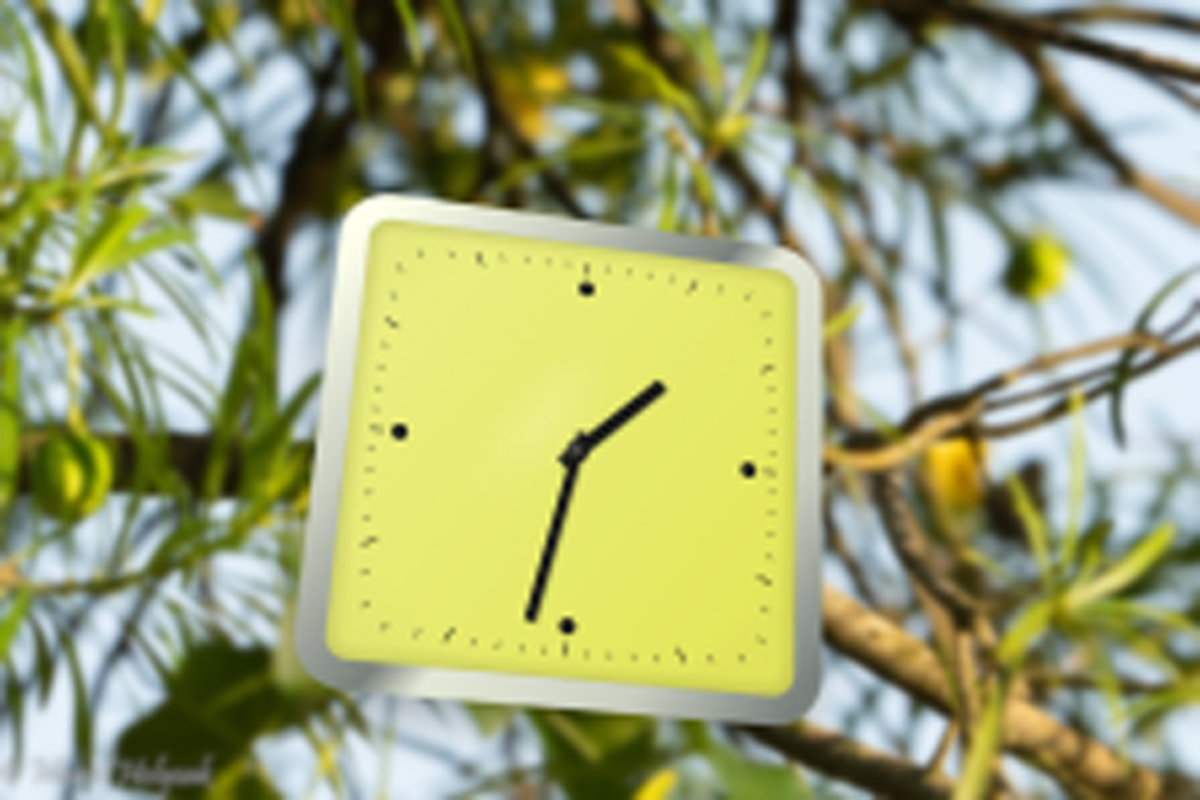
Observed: 1,32
